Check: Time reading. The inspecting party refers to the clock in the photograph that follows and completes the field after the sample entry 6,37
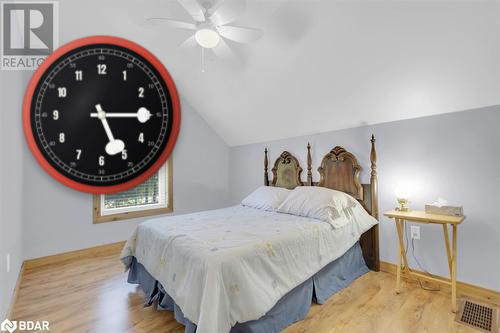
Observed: 5,15
